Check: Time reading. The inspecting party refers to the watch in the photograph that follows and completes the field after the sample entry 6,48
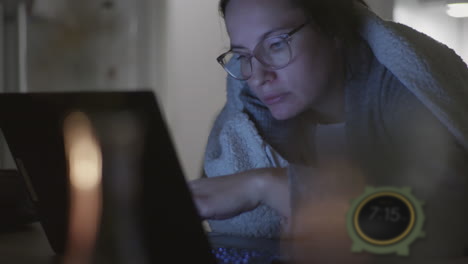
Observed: 7,15
